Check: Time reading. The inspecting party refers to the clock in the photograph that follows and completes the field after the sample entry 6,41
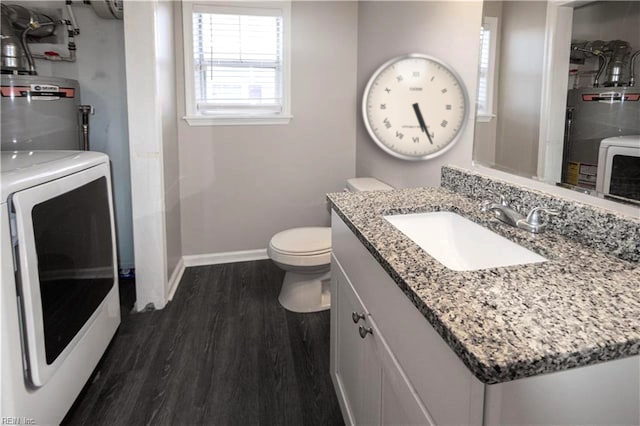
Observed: 5,26
